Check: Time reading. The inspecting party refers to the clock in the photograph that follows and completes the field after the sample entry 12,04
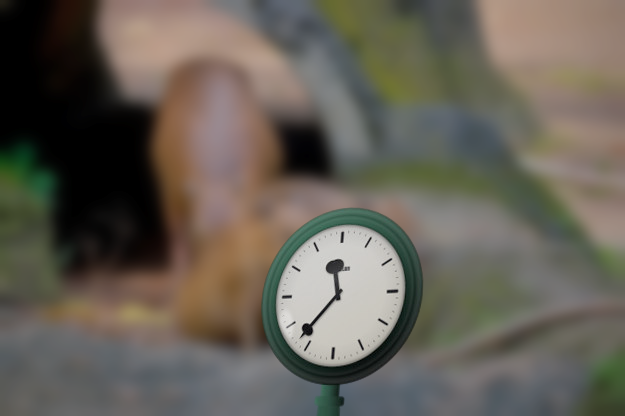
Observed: 11,37
